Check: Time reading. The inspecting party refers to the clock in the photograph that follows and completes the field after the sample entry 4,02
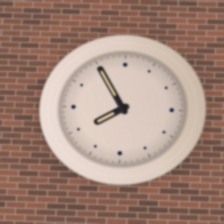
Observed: 7,55
